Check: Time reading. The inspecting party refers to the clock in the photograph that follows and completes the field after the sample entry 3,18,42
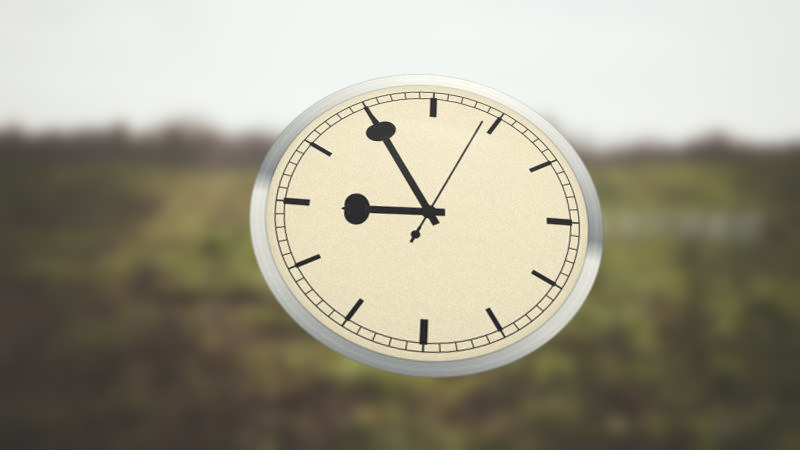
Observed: 8,55,04
